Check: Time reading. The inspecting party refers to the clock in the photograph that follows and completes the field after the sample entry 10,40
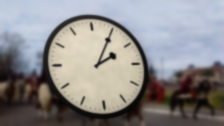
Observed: 2,05
